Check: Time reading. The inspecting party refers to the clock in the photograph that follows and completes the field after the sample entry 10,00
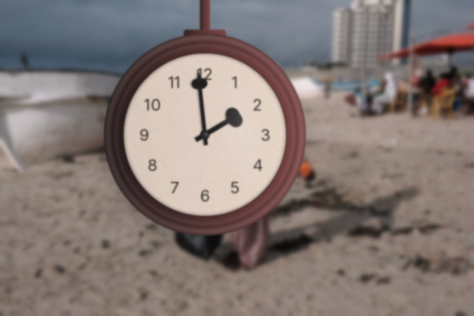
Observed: 1,59
